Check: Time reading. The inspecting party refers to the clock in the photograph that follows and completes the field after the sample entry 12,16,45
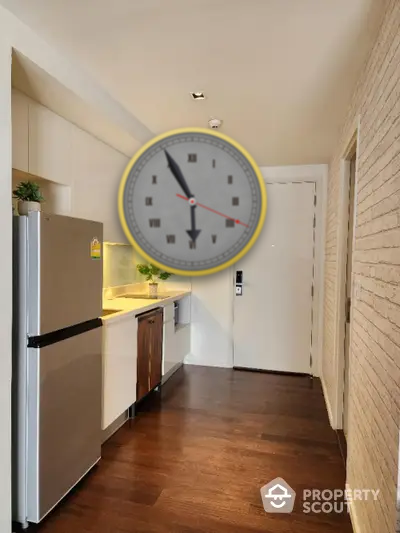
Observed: 5,55,19
